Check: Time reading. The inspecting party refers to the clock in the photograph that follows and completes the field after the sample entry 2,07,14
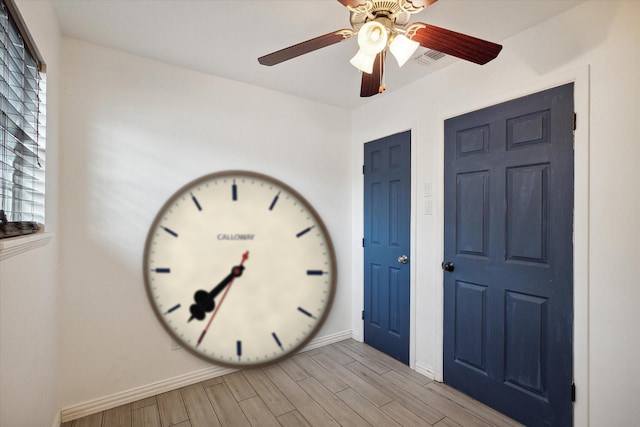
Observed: 7,37,35
